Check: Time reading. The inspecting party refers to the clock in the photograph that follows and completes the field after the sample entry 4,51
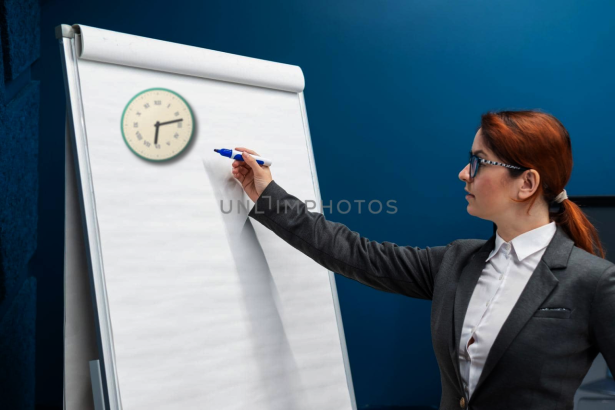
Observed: 6,13
